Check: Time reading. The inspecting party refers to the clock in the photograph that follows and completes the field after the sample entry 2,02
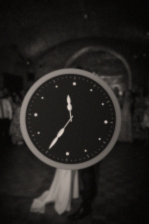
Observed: 11,35
